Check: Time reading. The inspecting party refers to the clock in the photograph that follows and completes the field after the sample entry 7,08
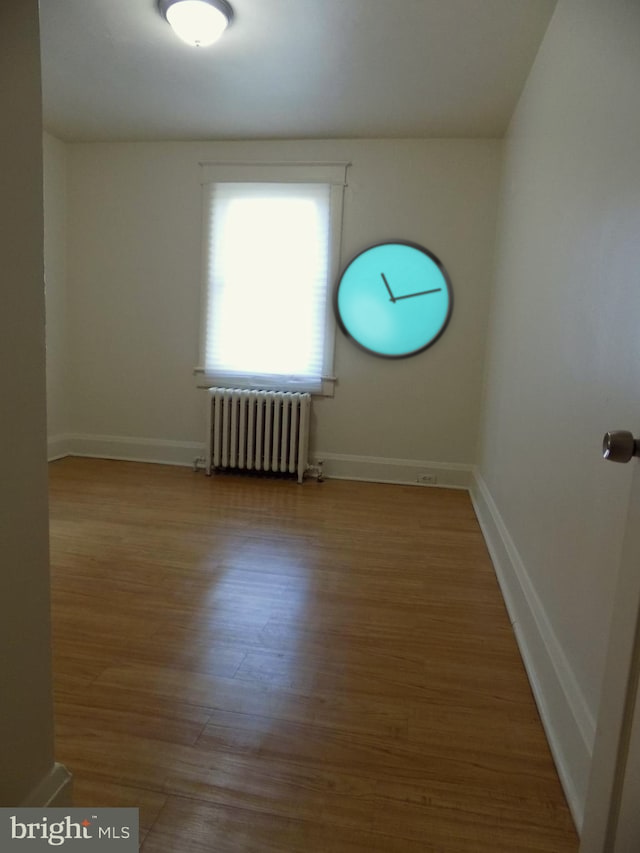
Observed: 11,13
